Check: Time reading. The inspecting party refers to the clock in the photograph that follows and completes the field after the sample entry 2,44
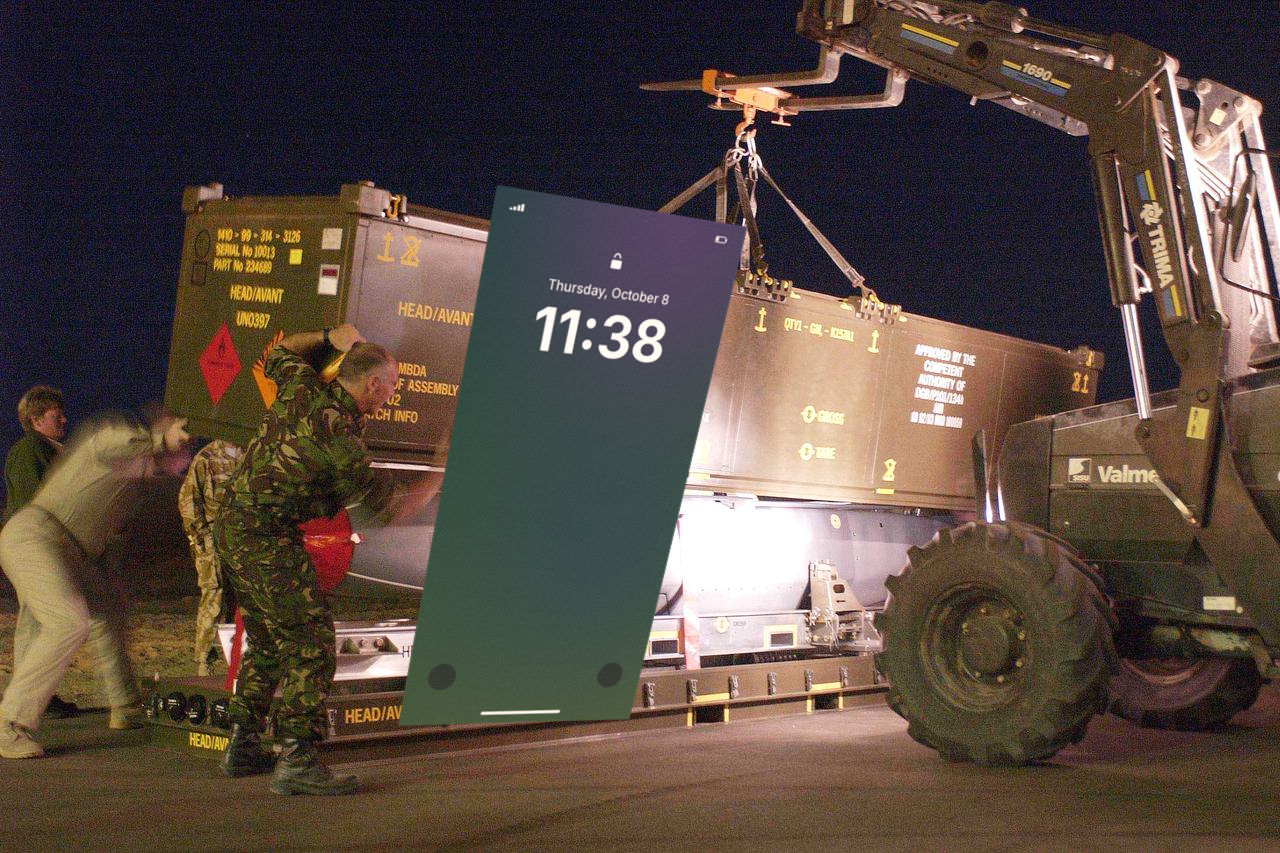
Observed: 11,38
